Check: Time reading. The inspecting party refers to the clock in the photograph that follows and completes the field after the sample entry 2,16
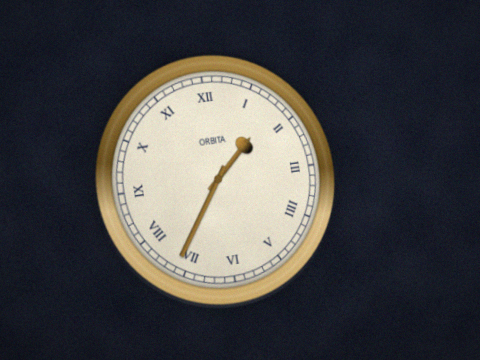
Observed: 1,36
